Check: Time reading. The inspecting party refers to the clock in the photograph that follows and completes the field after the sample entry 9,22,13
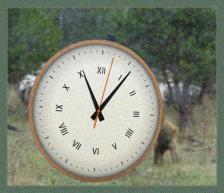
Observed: 11,06,02
